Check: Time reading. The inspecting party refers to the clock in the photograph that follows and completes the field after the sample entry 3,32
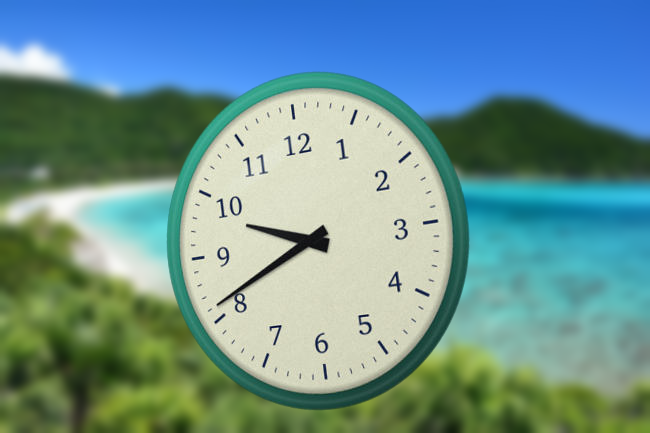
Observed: 9,41
